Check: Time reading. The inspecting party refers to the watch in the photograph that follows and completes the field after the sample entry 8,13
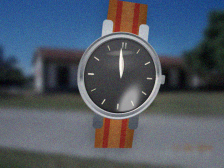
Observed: 11,59
